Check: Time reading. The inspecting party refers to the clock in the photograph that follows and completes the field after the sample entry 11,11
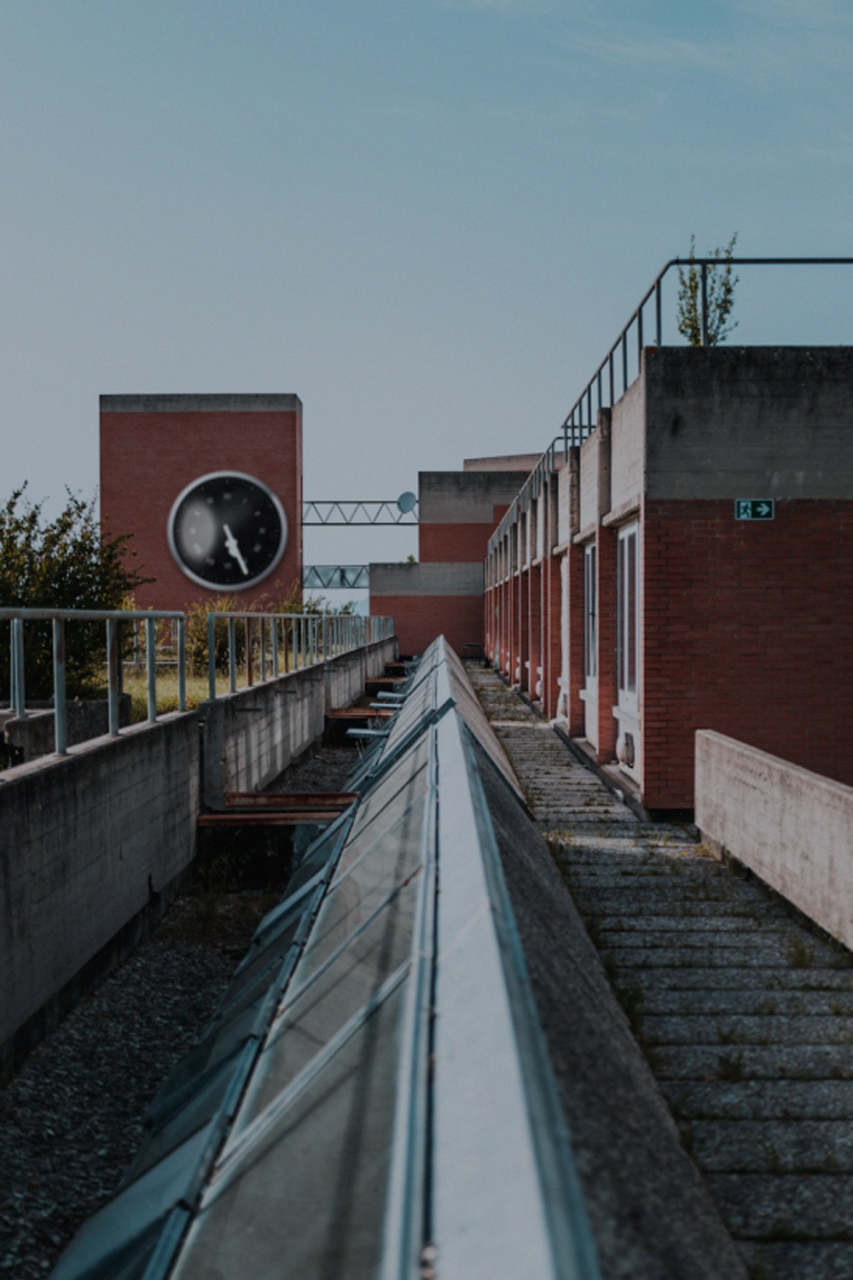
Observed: 5,26
